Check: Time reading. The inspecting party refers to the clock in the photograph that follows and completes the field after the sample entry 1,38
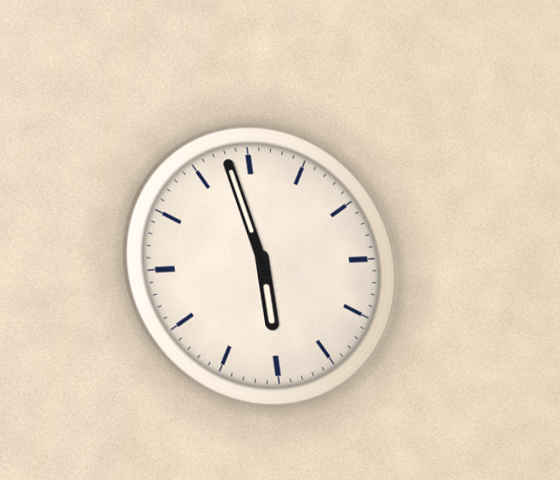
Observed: 5,58
